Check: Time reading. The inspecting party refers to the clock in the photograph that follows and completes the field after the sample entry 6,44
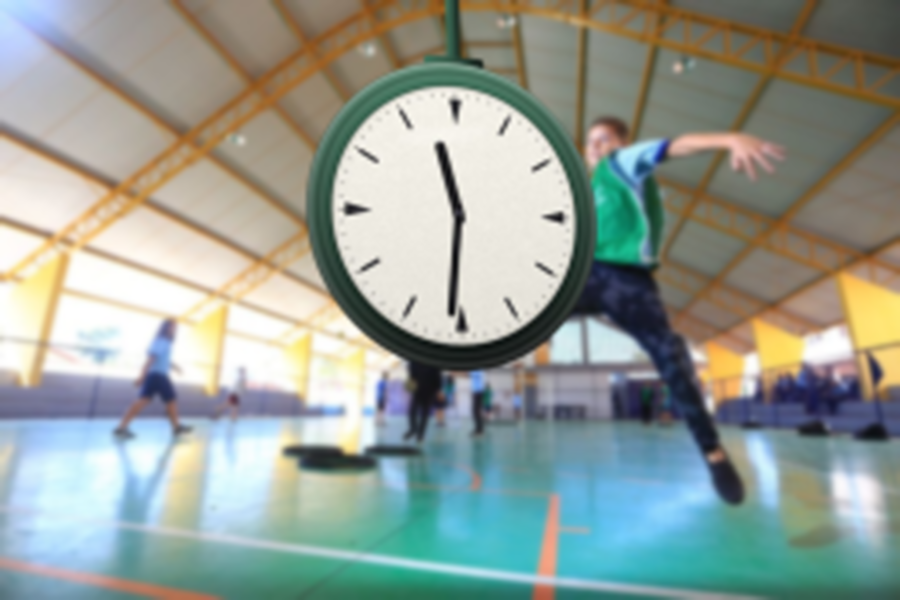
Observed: 11,31
